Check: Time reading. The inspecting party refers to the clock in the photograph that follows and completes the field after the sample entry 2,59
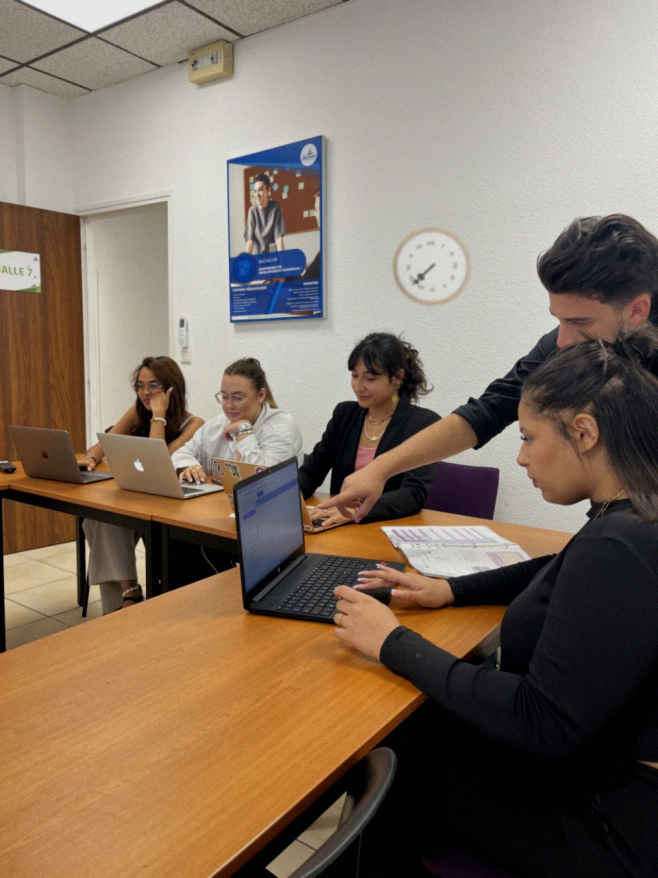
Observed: 7,38
